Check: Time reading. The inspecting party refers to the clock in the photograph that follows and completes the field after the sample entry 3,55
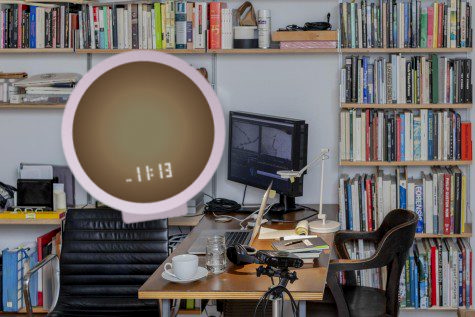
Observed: 11,13
